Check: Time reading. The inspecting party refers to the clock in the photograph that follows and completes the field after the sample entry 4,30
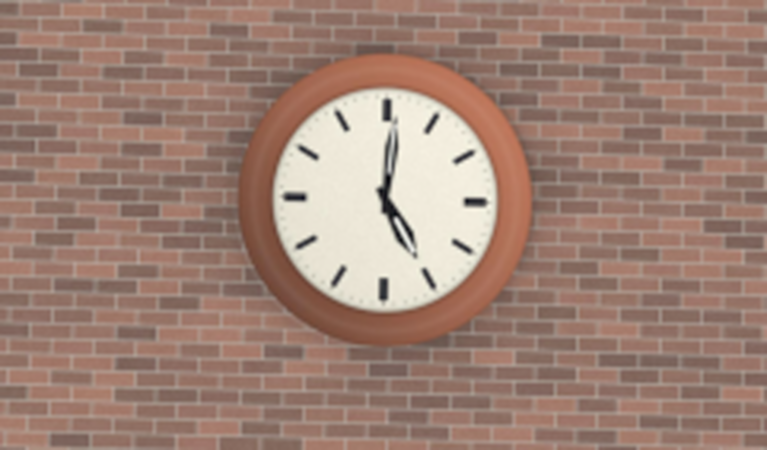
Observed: 5,01
